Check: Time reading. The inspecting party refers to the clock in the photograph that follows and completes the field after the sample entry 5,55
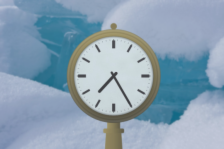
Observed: 7,25
